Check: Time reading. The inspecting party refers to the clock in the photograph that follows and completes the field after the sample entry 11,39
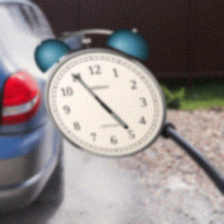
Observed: 4,55
